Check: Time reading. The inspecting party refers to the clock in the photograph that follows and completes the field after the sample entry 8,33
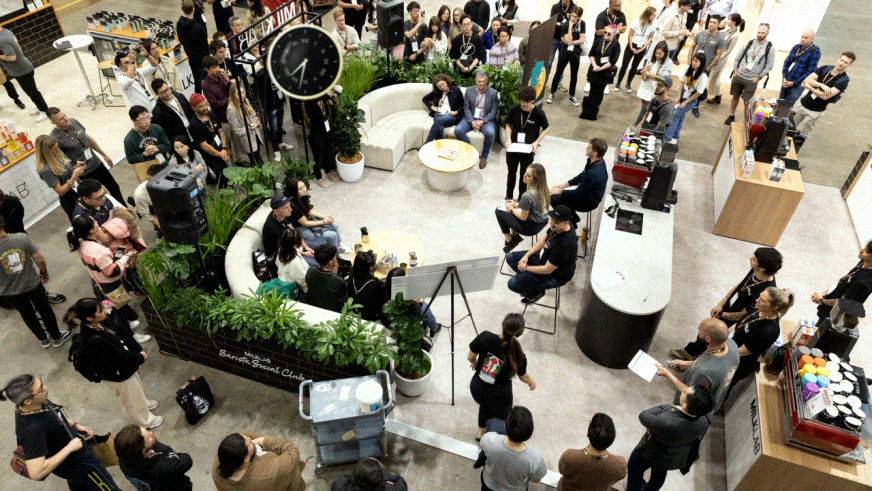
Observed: 7,32
